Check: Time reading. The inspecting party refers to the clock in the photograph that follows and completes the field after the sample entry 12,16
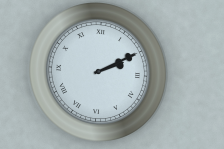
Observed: 2,10
